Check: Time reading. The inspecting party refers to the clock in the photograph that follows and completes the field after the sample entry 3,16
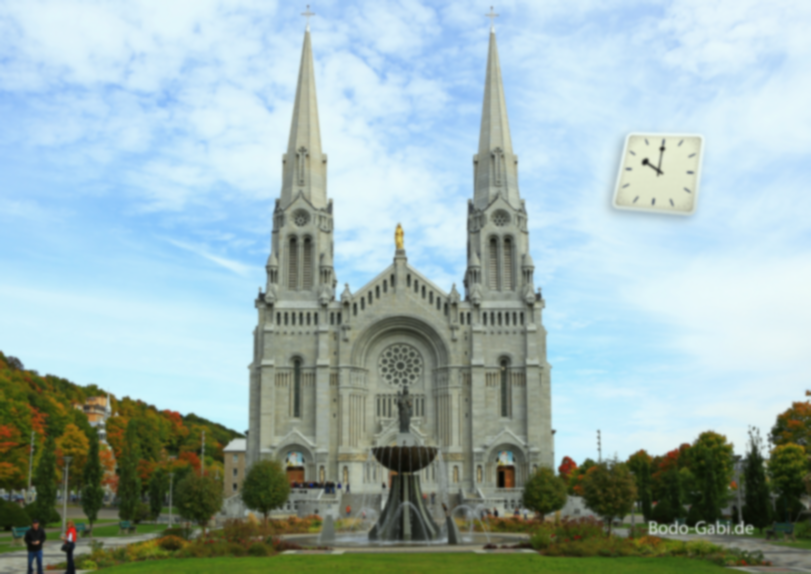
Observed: 10,00
